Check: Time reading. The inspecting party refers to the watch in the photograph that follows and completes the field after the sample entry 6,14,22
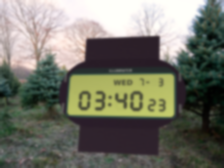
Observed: 3,40,23
